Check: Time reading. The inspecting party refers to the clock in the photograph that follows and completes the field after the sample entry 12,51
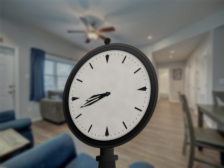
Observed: 8,42
